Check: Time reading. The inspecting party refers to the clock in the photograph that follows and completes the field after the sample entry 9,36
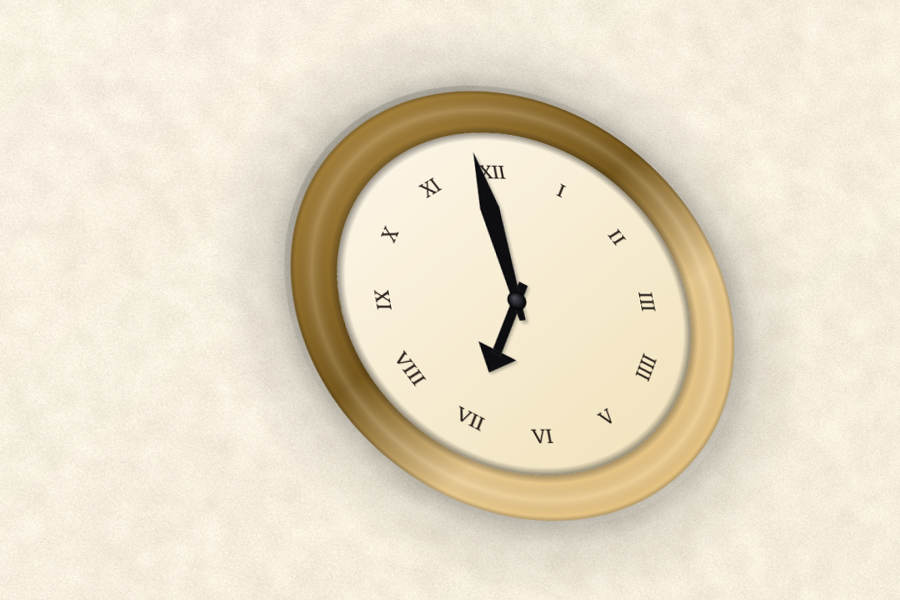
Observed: 6,59
